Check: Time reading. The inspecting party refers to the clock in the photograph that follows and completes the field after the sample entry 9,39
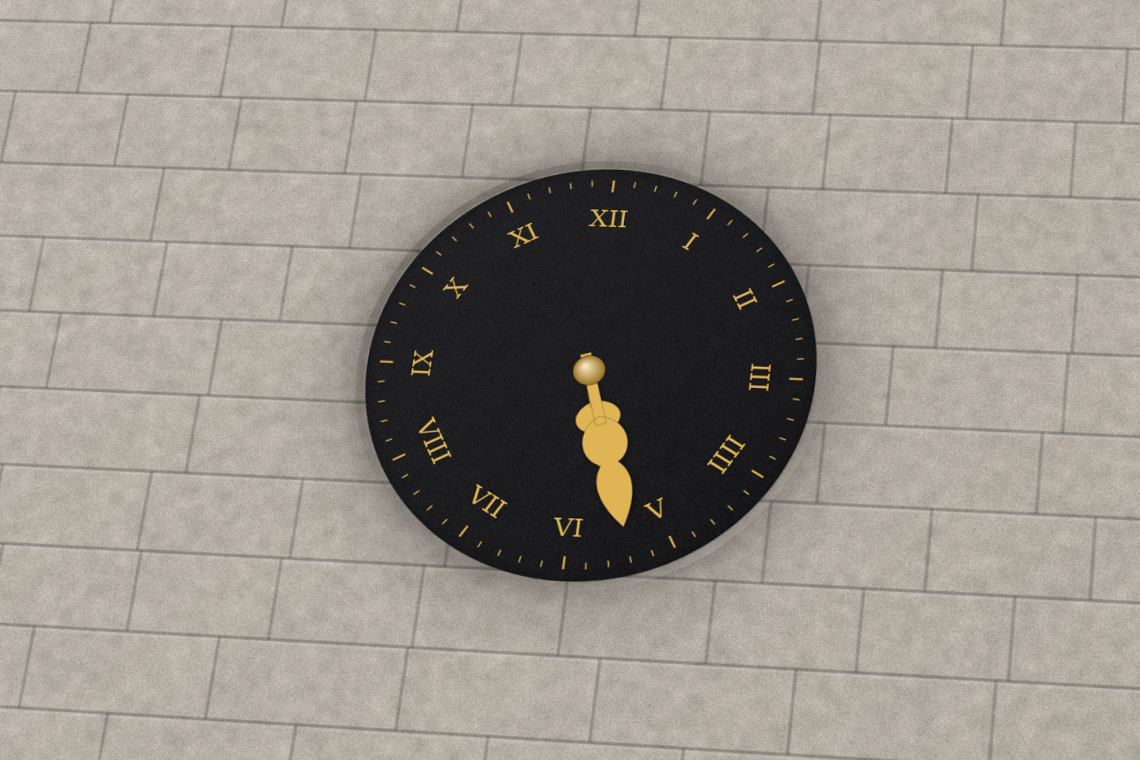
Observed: 5,27
